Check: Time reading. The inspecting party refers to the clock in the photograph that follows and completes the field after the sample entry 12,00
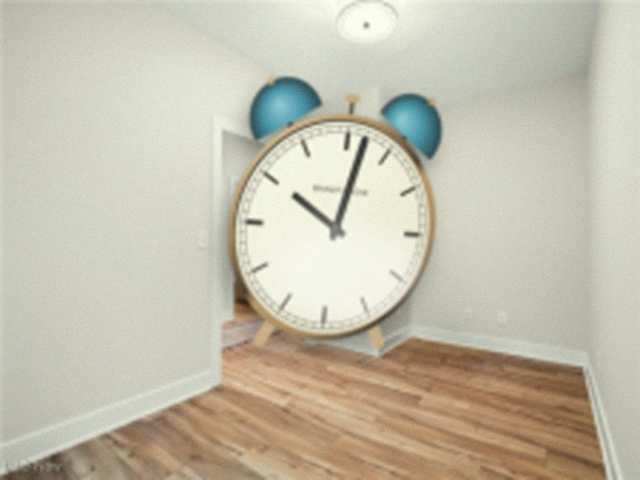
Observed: 10,02
